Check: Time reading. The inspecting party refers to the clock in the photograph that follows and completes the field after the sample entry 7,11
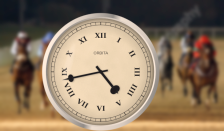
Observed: 4,43
